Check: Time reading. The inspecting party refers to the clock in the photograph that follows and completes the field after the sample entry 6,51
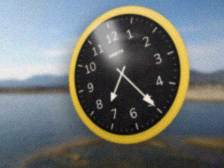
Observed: 7,25
